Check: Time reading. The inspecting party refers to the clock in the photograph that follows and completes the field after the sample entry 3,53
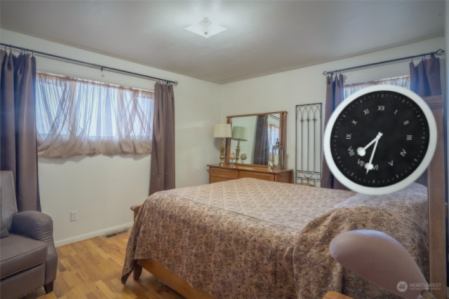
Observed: 7,32
